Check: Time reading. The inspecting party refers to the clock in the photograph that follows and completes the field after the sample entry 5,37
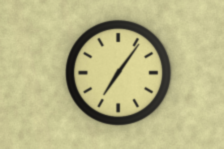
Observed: 7,06
